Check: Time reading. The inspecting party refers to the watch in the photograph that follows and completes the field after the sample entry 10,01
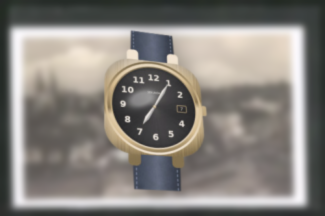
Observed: 7,05
